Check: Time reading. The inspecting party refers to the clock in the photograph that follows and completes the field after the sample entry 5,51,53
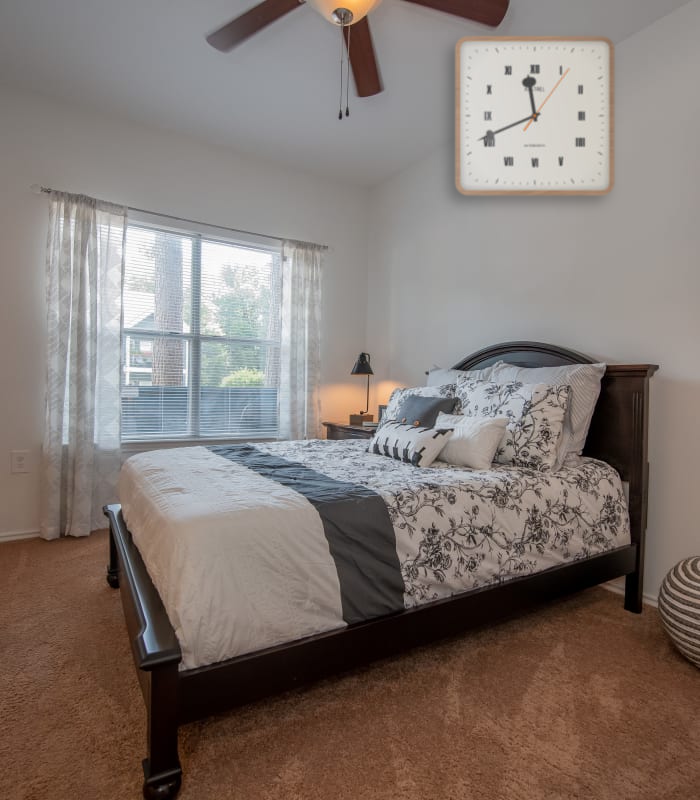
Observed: 11,41,06
